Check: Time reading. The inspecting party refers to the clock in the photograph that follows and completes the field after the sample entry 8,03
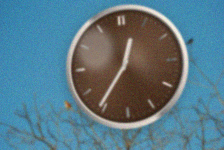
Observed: 12,36
